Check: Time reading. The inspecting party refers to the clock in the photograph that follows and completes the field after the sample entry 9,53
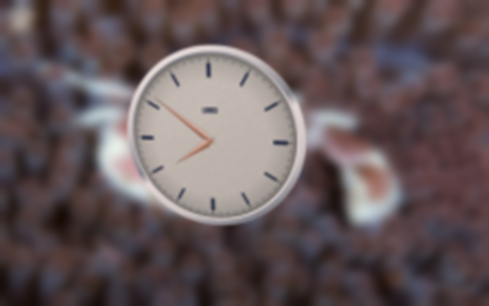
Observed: 7,51
